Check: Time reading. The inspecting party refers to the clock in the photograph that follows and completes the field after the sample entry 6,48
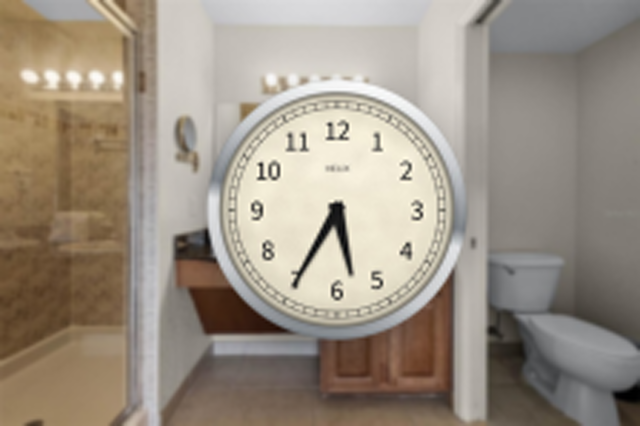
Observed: 5,35
